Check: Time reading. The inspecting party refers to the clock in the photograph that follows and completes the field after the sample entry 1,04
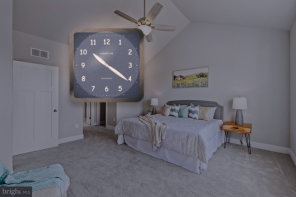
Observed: 10,21
